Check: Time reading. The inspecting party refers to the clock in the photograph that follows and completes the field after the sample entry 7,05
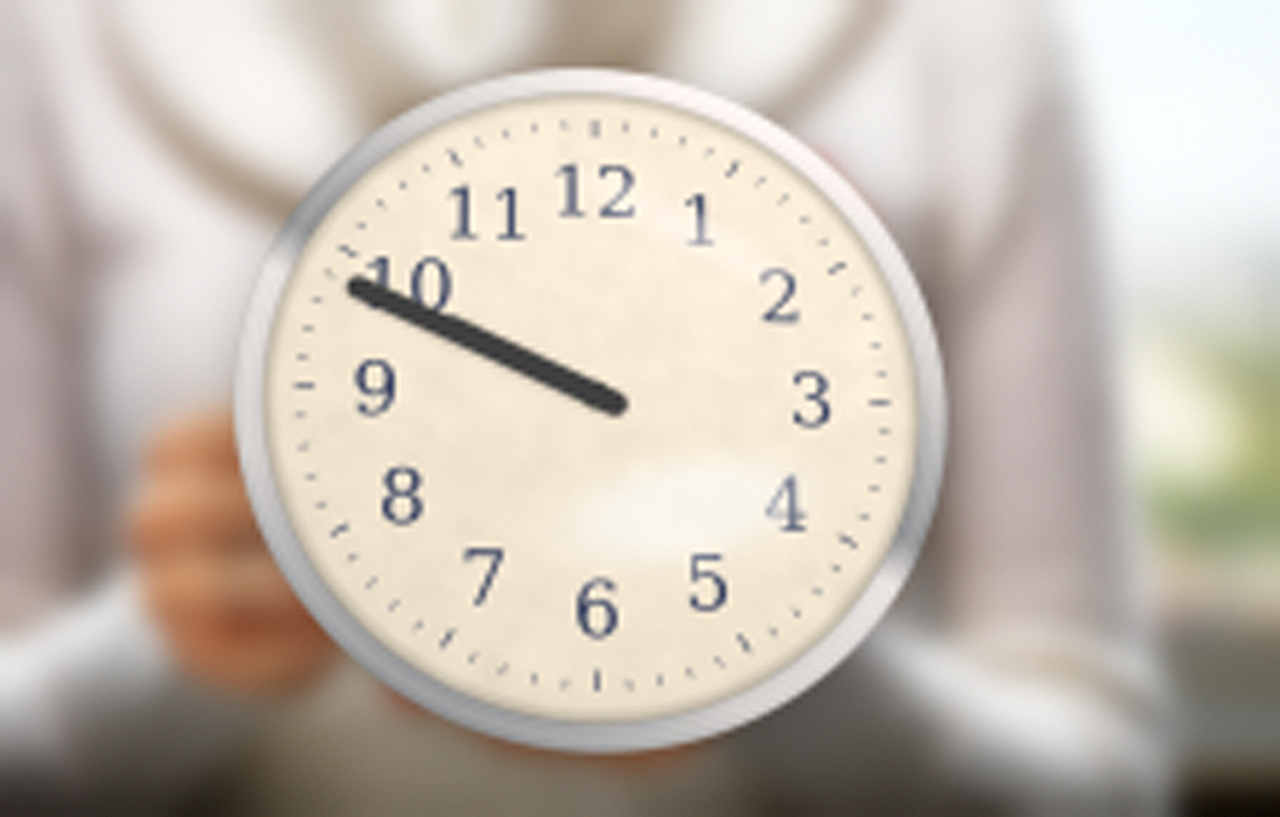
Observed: 9,49
